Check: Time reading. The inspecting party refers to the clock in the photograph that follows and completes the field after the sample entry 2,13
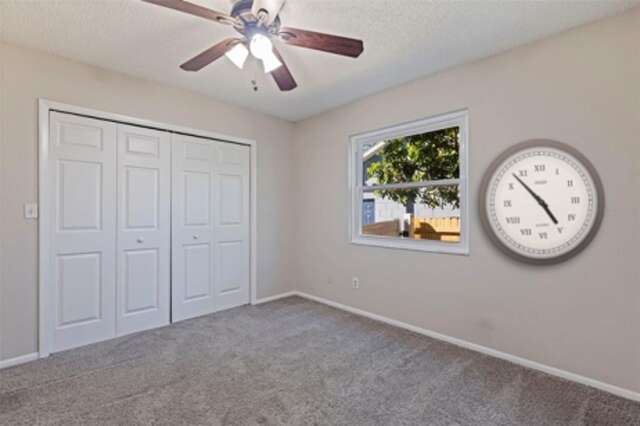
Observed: 4,53
